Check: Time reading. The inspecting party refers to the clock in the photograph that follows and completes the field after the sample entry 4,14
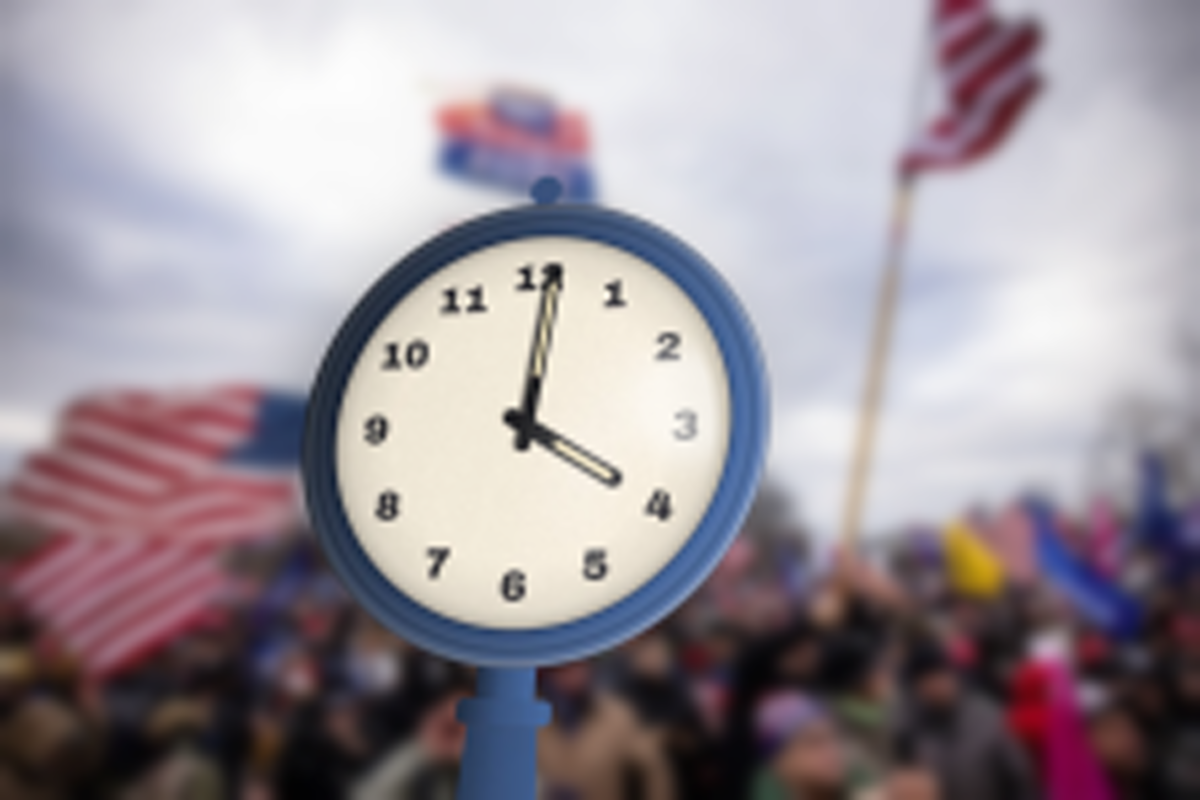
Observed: 4,01
